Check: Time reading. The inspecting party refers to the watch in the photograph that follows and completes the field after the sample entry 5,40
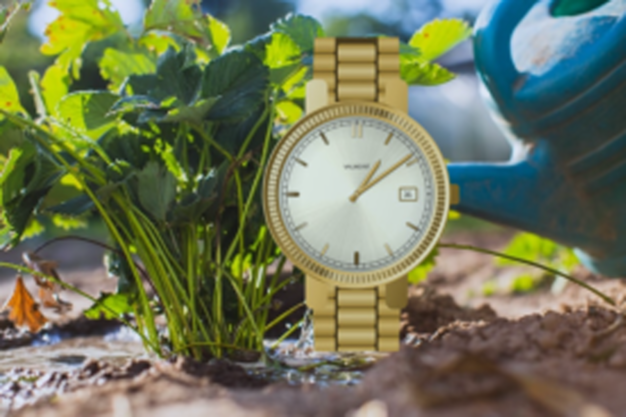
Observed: 1,09
